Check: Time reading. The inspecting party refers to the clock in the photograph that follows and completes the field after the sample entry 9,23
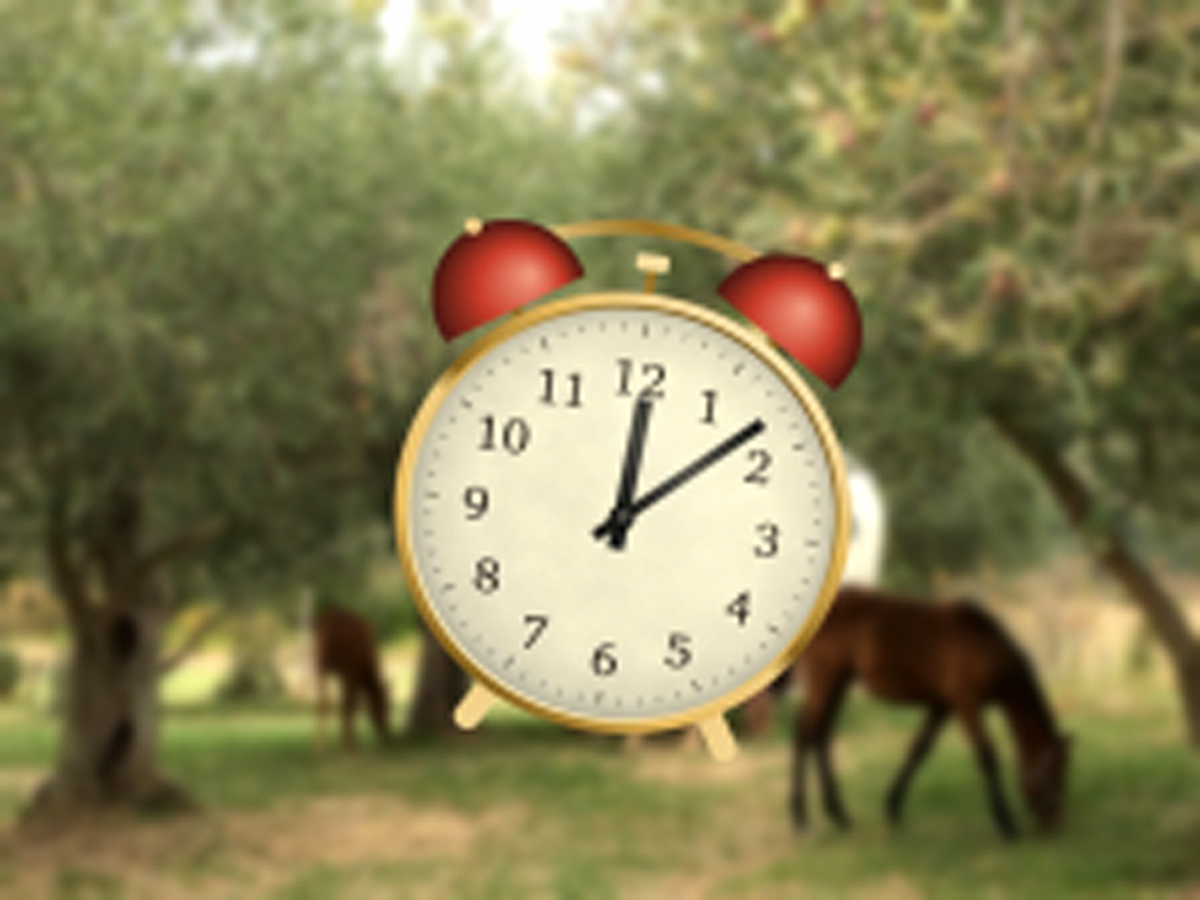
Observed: 12,08
